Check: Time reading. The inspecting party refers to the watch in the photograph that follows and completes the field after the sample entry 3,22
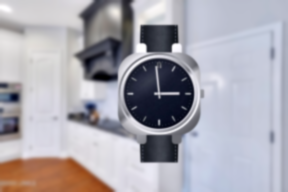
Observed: 2,59
